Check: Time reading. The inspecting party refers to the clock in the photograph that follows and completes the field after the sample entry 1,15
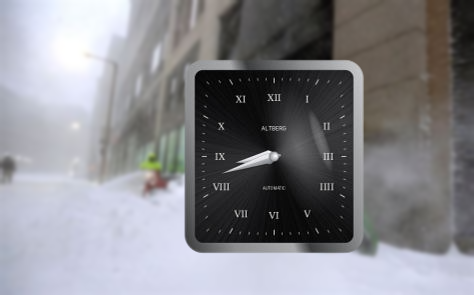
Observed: 8,42
